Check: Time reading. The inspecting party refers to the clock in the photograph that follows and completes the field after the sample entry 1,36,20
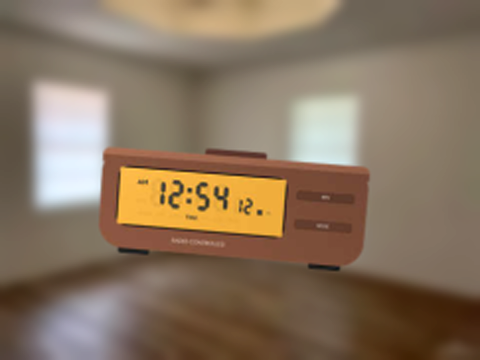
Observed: 12,54,12
